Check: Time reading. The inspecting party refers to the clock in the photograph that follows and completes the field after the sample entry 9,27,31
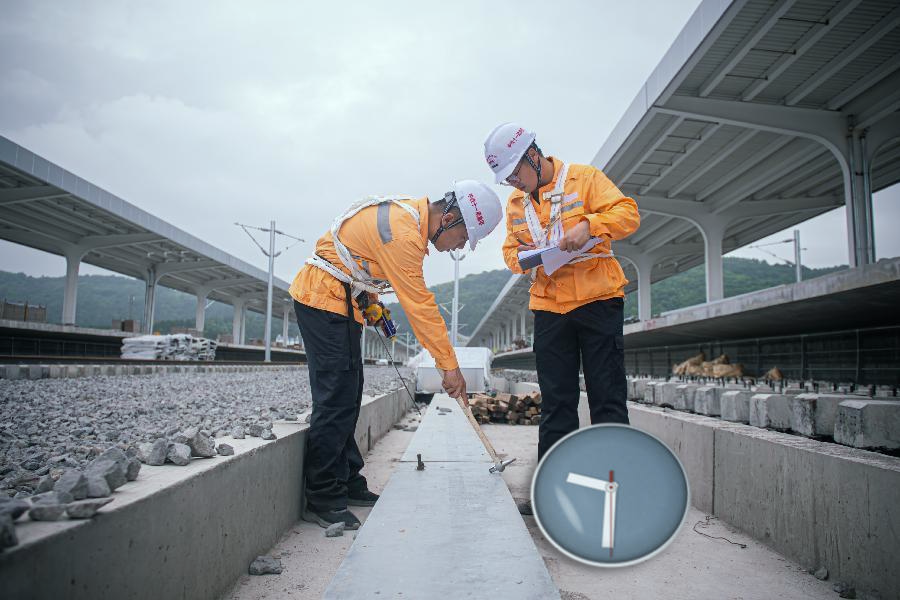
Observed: 9,30,30
